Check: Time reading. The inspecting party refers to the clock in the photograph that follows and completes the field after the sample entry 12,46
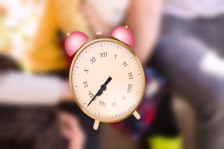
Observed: 7,39
